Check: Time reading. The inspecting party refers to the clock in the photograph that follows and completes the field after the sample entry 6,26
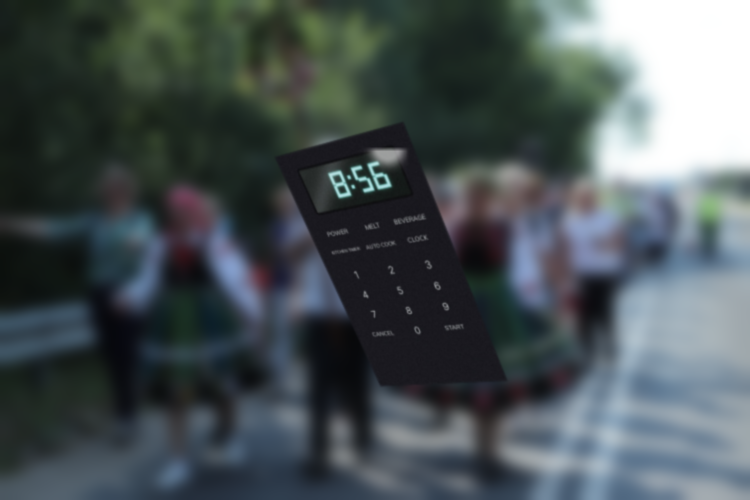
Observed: 8,56
